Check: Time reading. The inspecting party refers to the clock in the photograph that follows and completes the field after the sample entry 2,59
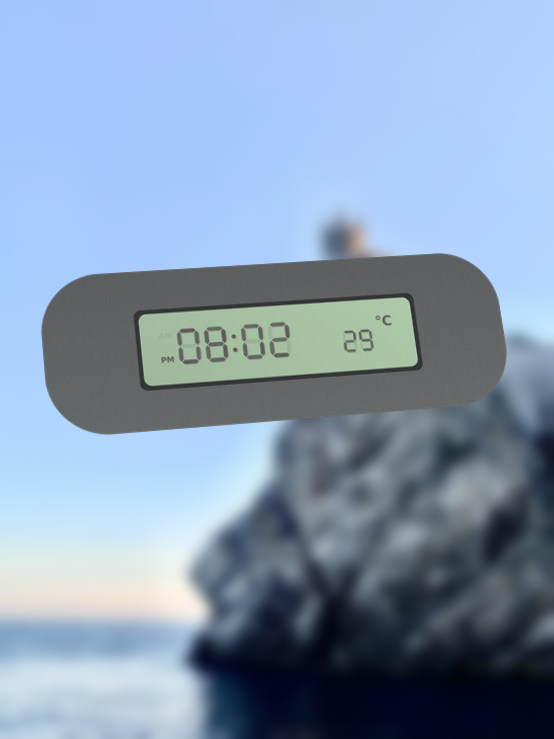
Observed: 8,02
